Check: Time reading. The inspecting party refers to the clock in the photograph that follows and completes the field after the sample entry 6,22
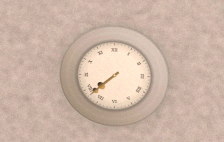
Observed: 7,38
